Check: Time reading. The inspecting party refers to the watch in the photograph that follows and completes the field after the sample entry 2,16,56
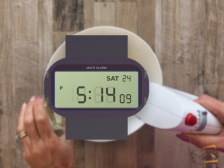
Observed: 5,14,09
